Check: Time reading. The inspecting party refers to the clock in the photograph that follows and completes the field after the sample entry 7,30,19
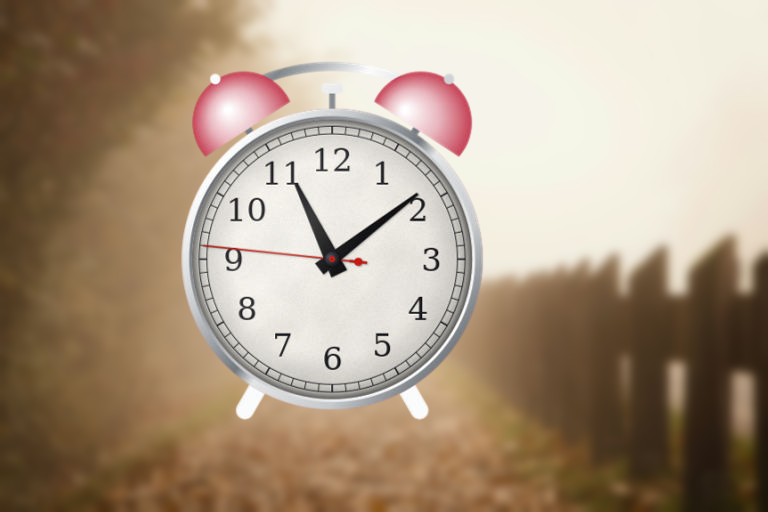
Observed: 11,08,46
